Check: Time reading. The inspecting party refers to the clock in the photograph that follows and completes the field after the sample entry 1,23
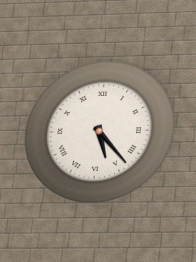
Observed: 5,23
